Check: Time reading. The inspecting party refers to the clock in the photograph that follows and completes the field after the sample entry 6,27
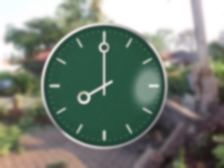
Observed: 8,00
